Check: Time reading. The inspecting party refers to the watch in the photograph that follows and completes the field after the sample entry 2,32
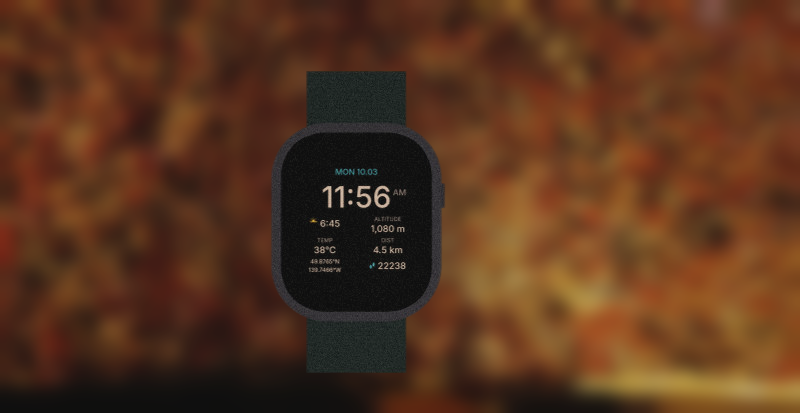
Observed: 11,56
